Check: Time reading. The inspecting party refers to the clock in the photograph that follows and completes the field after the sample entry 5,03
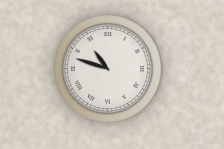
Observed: 10,48
